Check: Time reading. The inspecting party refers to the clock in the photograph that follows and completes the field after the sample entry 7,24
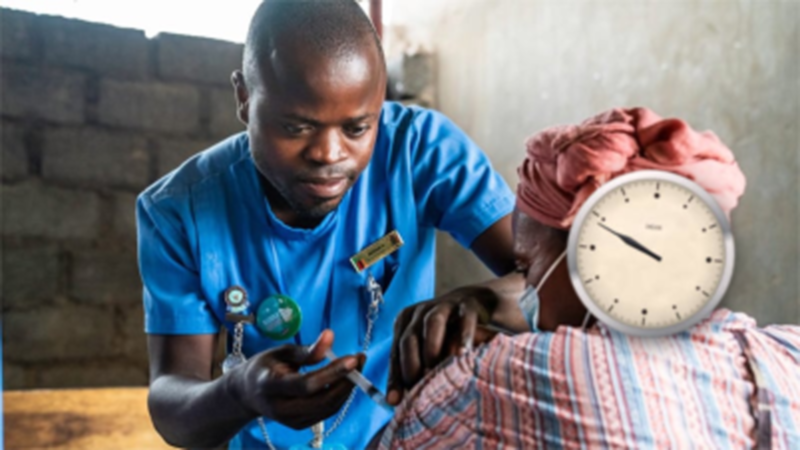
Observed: 9,49
